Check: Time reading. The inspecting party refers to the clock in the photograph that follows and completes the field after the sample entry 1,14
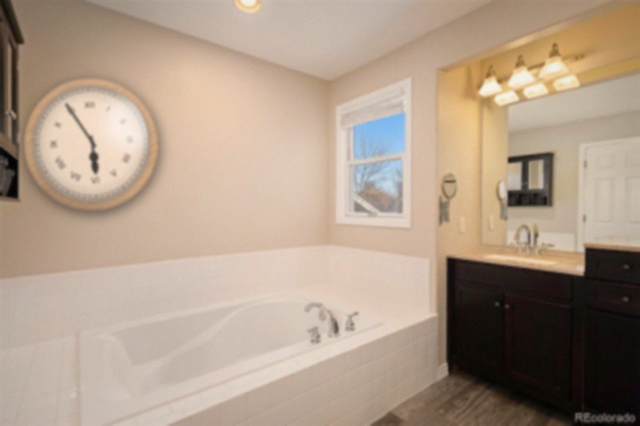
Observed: 5,55
